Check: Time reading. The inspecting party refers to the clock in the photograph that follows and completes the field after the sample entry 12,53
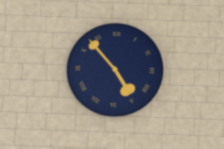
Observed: 4,53
